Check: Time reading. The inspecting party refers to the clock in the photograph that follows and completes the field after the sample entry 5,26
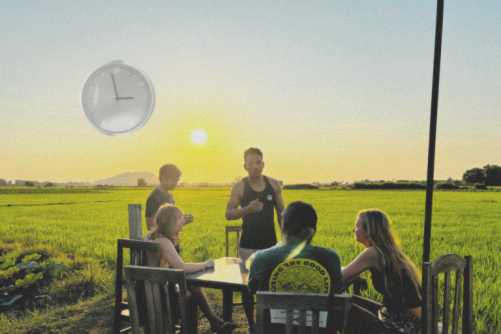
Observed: 2,58
